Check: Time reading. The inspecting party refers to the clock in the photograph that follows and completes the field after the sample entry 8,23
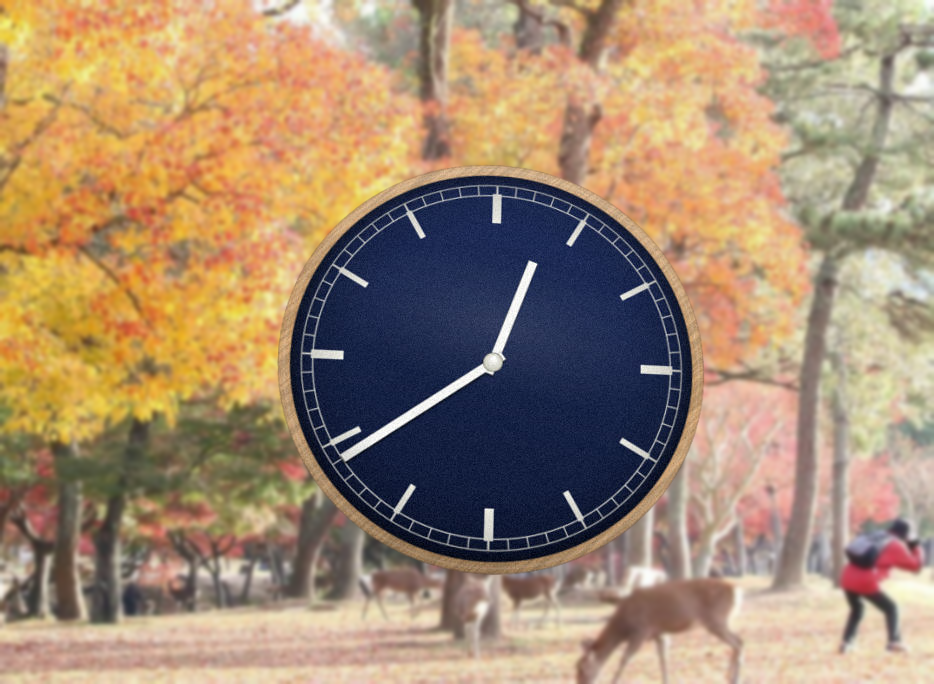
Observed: 12,39
